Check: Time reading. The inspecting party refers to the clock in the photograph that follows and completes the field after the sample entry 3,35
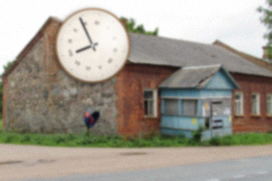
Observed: 7,54
